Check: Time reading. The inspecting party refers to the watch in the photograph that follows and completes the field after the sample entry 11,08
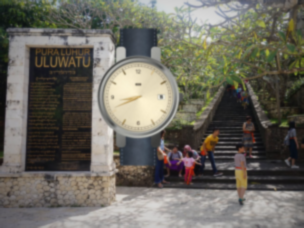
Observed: 8,41
